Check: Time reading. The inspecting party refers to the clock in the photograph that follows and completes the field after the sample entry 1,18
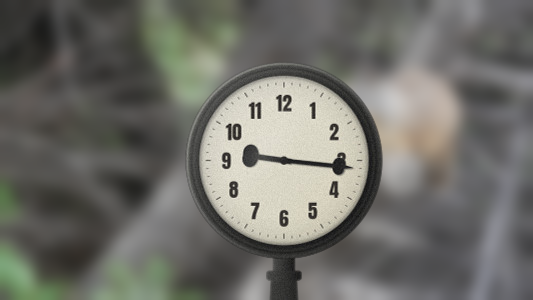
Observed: 9,16
